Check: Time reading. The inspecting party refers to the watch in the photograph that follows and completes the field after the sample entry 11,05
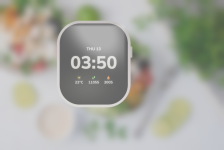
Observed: 3,50
